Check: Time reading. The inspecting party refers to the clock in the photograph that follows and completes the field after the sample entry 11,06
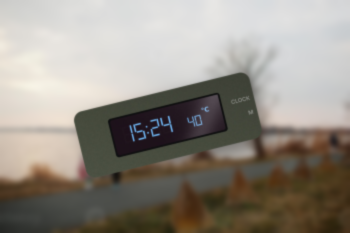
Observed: 15,24
